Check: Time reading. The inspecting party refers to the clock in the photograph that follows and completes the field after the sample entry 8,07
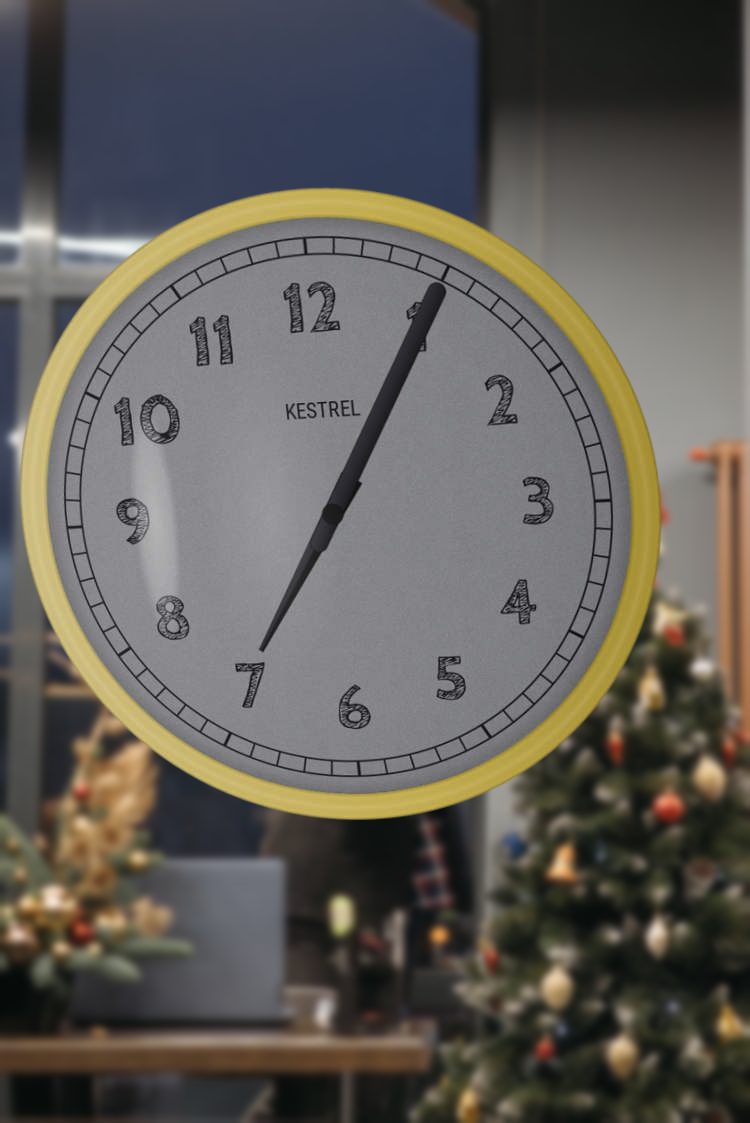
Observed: 7,05
